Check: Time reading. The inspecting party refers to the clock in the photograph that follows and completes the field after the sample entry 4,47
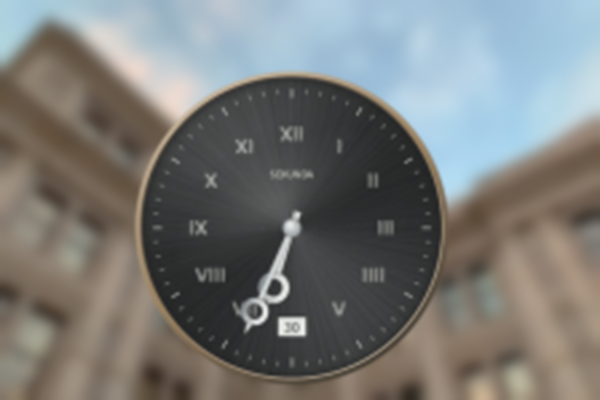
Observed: 6,34
